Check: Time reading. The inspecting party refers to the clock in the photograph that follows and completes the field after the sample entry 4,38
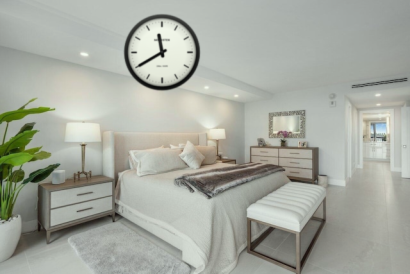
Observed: 11,40
